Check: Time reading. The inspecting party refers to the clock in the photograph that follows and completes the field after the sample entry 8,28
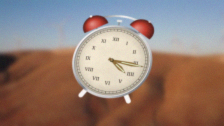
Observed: 4,16
